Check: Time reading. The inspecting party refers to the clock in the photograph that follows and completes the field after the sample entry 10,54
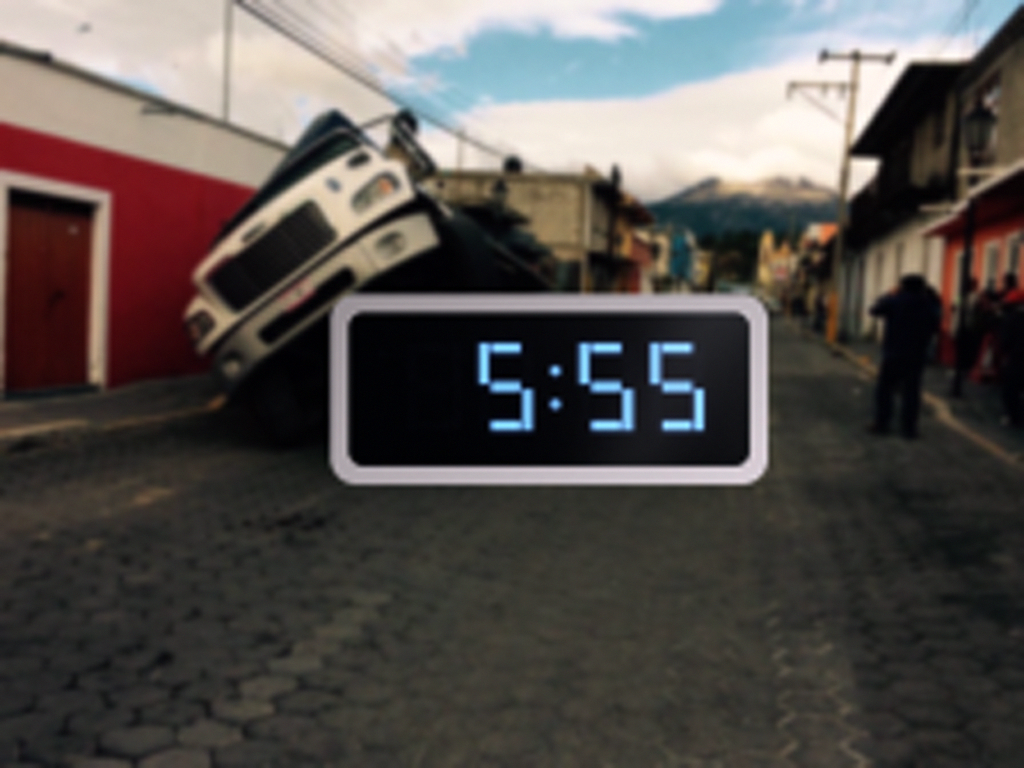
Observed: 5,55
